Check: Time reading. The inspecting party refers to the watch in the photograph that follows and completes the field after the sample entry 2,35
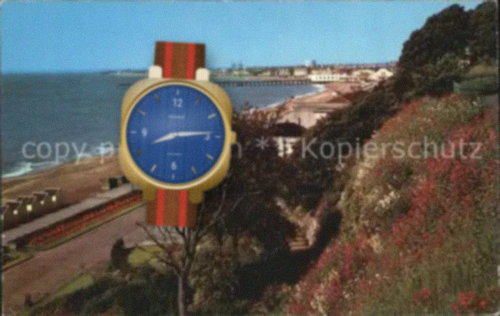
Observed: 8,14
